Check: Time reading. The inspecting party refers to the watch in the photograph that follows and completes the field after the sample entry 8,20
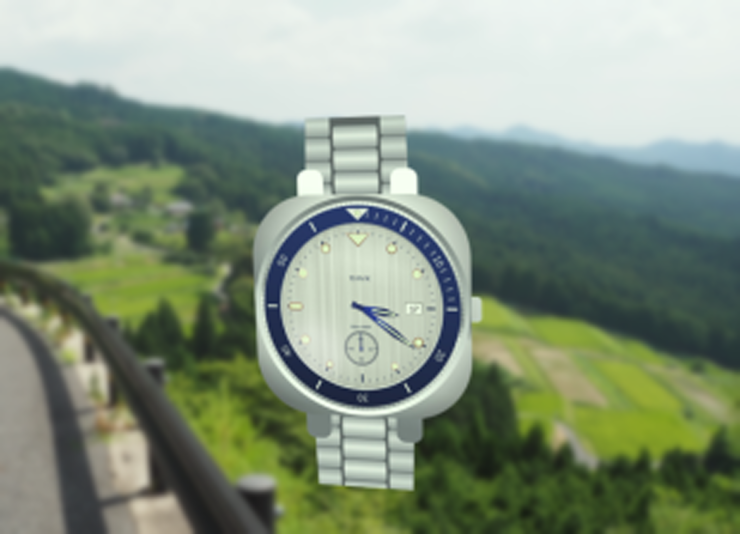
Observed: 3,21
